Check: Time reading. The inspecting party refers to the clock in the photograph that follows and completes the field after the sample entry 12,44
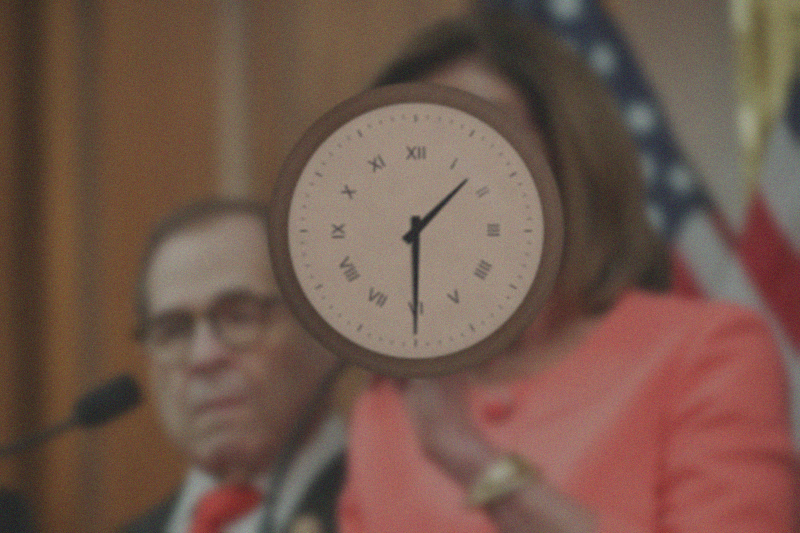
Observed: 1,30
